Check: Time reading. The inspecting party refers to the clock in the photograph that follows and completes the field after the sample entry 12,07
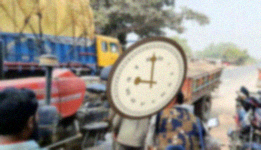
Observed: 8,57
